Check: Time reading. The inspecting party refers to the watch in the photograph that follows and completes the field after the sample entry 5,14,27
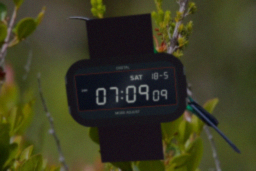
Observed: 7,09,09
